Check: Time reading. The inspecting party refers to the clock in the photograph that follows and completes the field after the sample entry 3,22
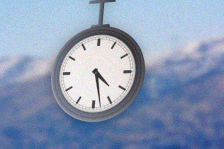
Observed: 4,28
